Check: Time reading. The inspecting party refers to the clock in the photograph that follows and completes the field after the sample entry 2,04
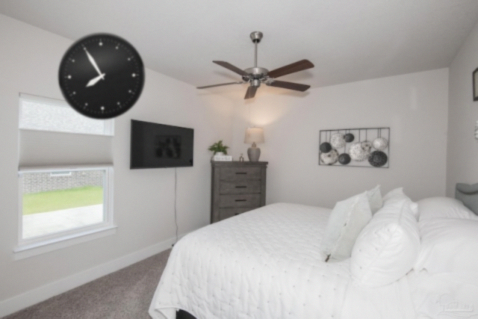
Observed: 7,55
